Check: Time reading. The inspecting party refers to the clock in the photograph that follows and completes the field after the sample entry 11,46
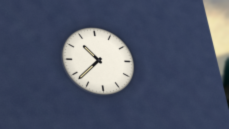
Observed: 10,38
